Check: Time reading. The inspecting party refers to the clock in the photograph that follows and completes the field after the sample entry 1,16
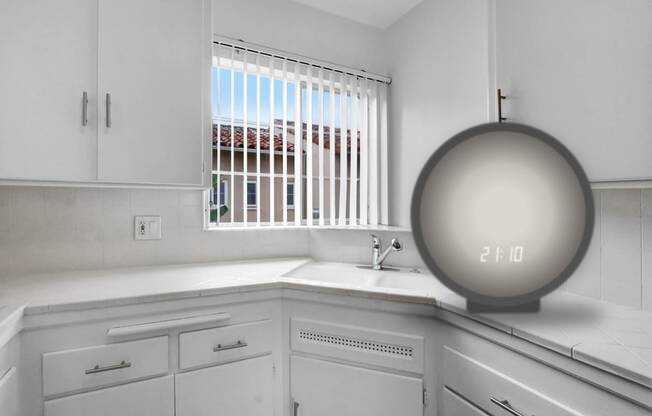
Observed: 21,10
